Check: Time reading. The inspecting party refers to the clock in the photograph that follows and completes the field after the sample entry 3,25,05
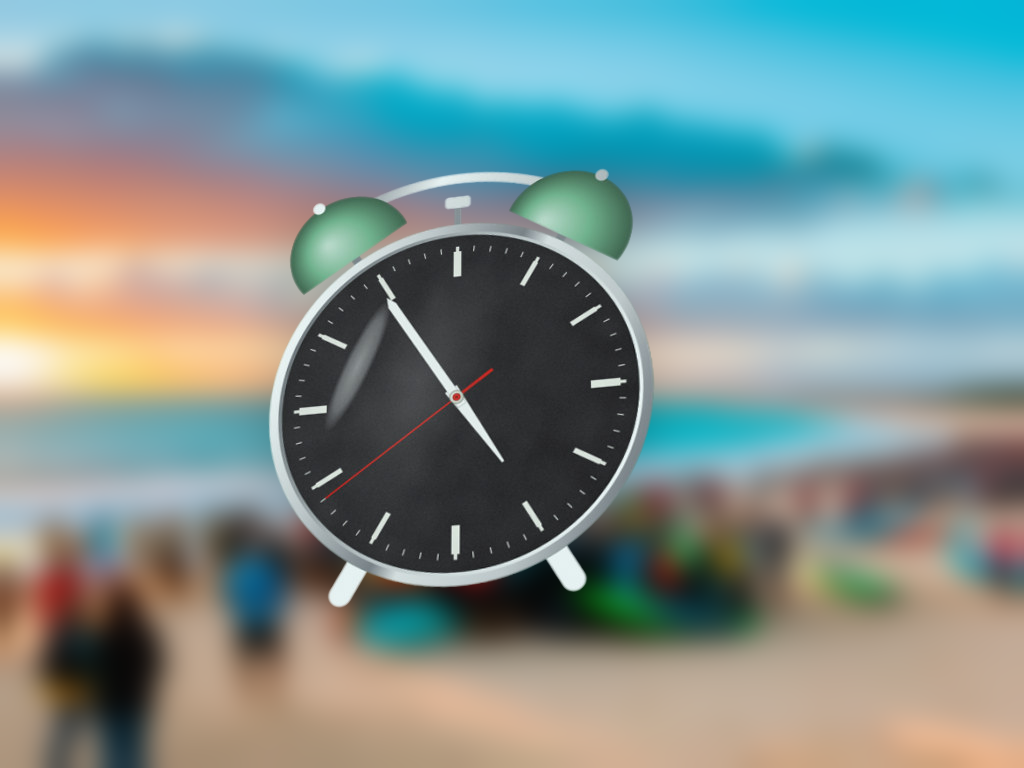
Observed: 4,54,39
